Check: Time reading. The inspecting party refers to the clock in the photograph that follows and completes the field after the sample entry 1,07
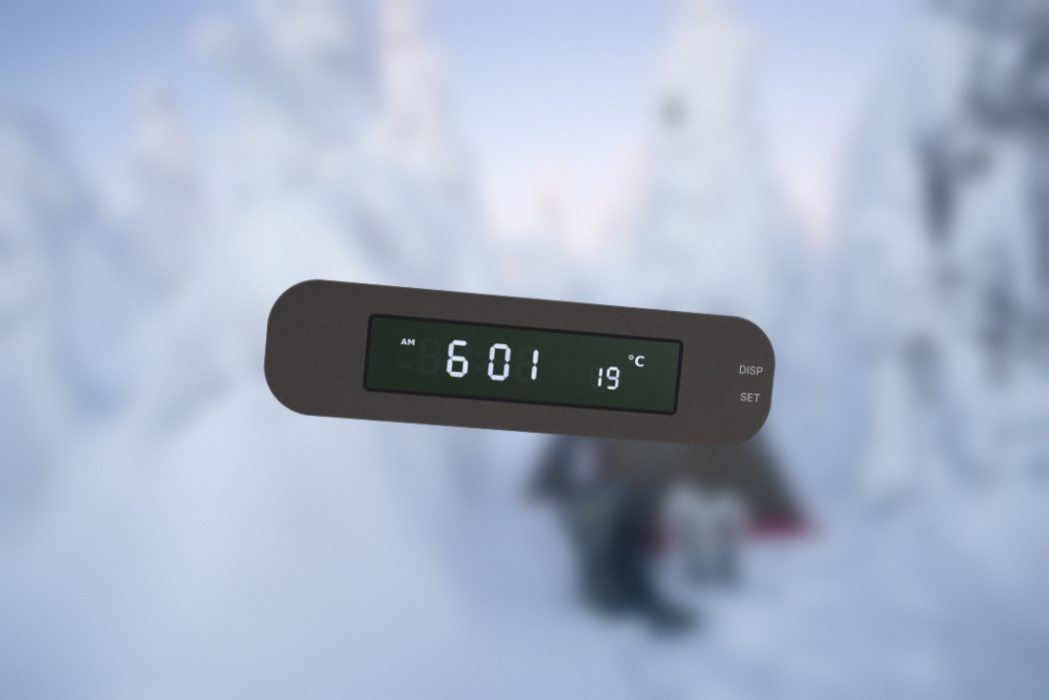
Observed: 6,01
